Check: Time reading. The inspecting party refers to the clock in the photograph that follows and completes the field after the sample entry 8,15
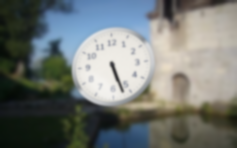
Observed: 5,27
